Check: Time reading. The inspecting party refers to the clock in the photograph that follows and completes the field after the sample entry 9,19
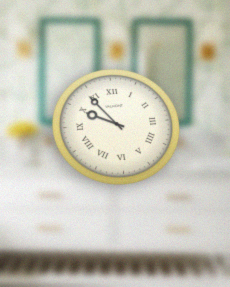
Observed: 9,54
